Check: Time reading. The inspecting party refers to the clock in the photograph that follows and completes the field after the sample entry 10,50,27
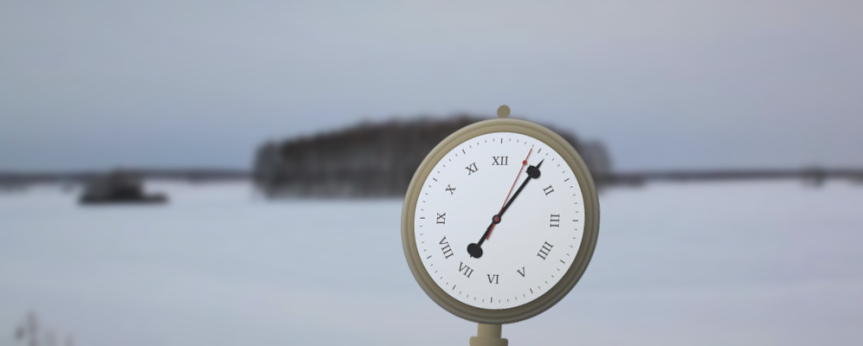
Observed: 7,06,04
